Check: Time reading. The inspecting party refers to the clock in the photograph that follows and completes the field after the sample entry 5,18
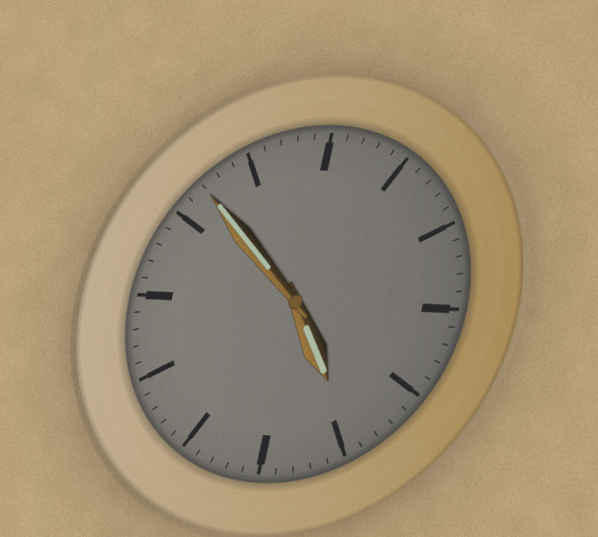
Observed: 4,52
